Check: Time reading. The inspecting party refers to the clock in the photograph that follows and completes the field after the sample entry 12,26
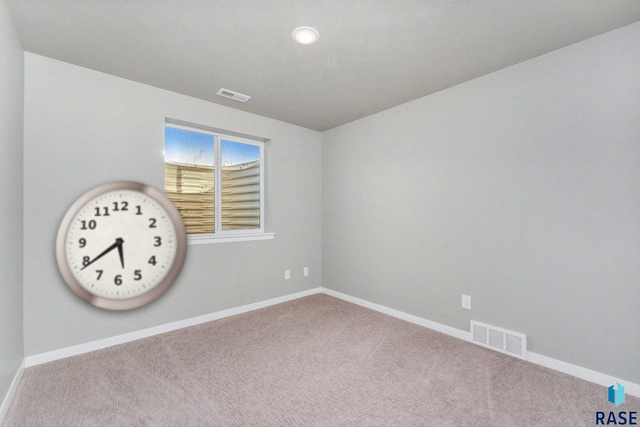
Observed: 5,39
